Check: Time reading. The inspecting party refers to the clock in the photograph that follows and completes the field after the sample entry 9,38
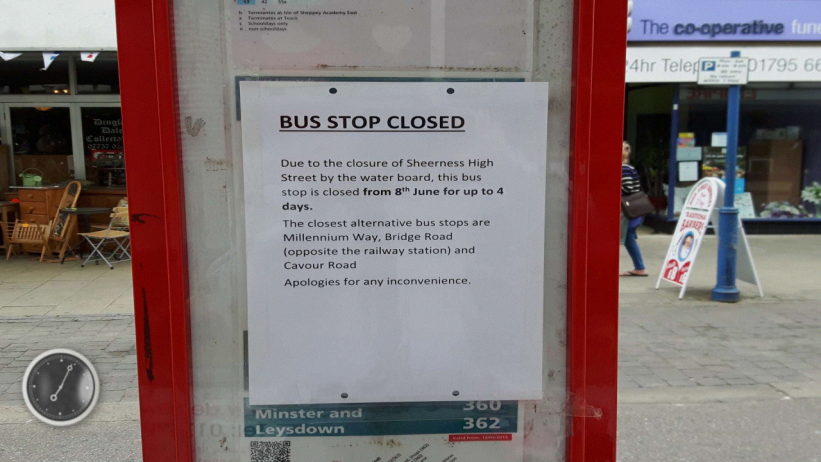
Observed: 7,04
